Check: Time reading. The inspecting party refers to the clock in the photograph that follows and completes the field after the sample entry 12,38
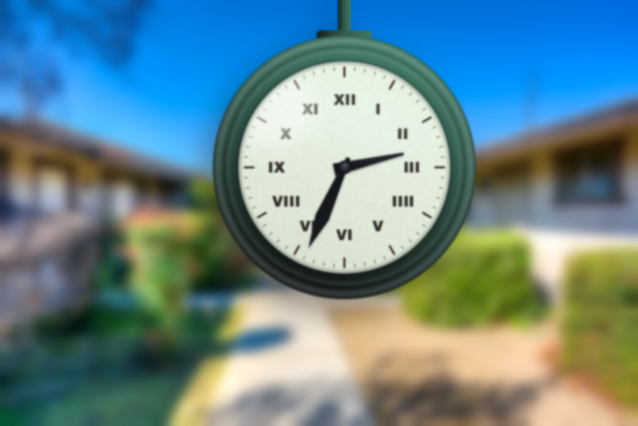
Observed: 2,34
